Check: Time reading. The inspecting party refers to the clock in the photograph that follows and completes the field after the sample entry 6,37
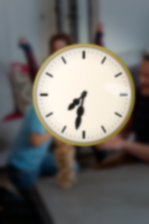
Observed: 7,32
